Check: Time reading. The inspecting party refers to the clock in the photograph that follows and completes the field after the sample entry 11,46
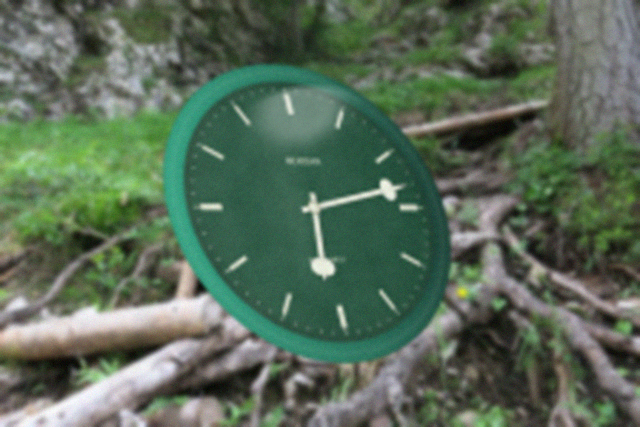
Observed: 6,13
